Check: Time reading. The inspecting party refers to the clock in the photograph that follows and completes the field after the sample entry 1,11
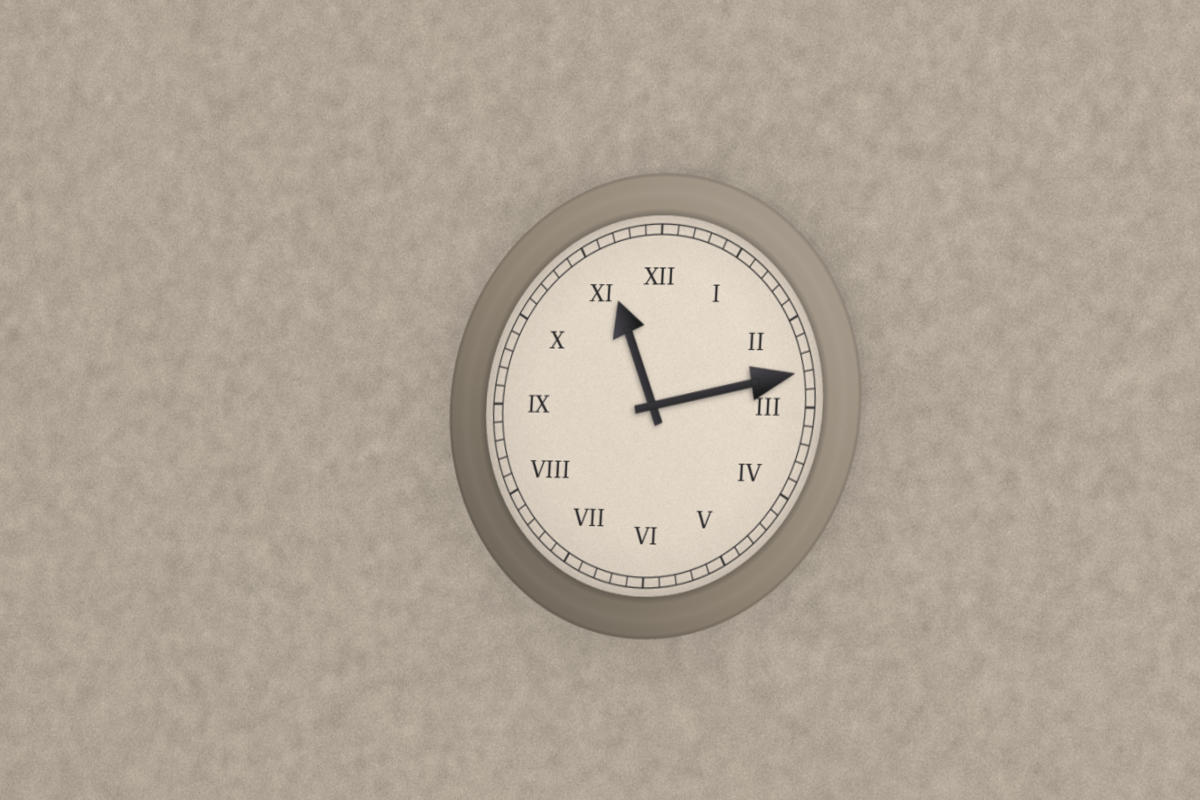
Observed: 11,13
